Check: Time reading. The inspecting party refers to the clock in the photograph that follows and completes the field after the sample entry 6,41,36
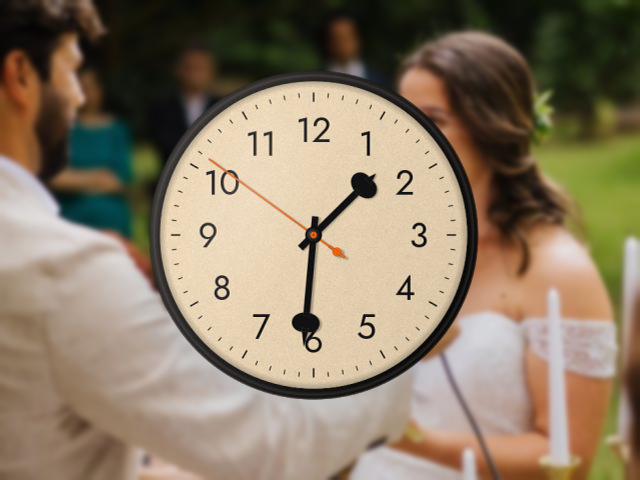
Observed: 1,30,51
